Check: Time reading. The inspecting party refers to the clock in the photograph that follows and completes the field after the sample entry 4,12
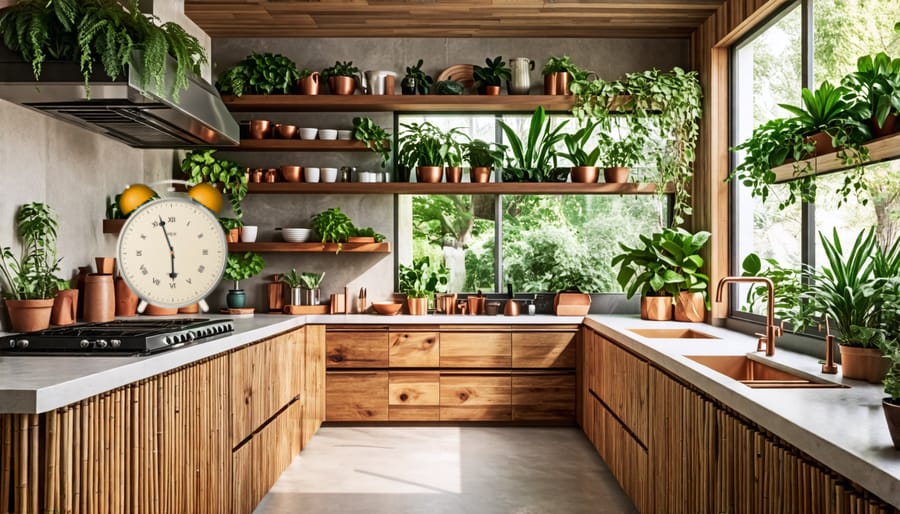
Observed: 5,57
